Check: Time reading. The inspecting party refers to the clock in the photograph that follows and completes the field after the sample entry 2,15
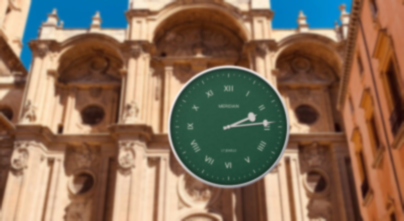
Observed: 2,14
